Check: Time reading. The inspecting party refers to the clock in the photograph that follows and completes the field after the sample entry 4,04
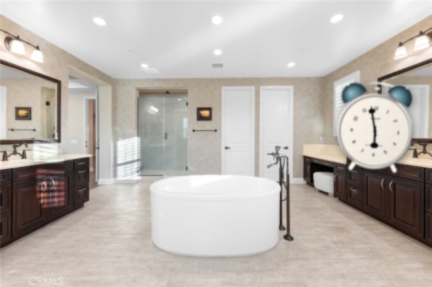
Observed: 5,58
